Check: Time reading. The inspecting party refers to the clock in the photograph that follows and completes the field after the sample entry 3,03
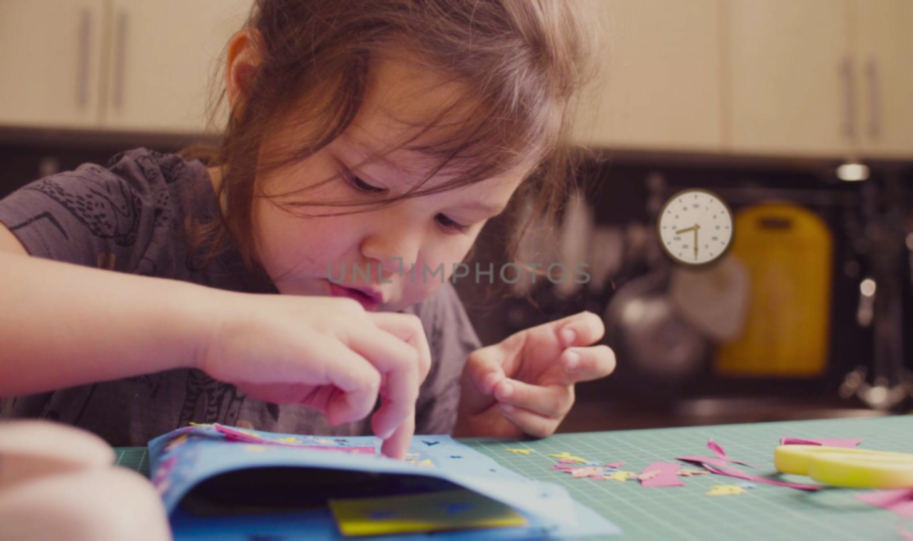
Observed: 8,30
